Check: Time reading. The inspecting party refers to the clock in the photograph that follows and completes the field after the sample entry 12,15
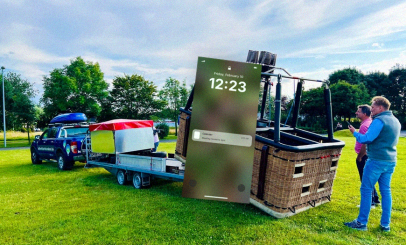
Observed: 12,23
